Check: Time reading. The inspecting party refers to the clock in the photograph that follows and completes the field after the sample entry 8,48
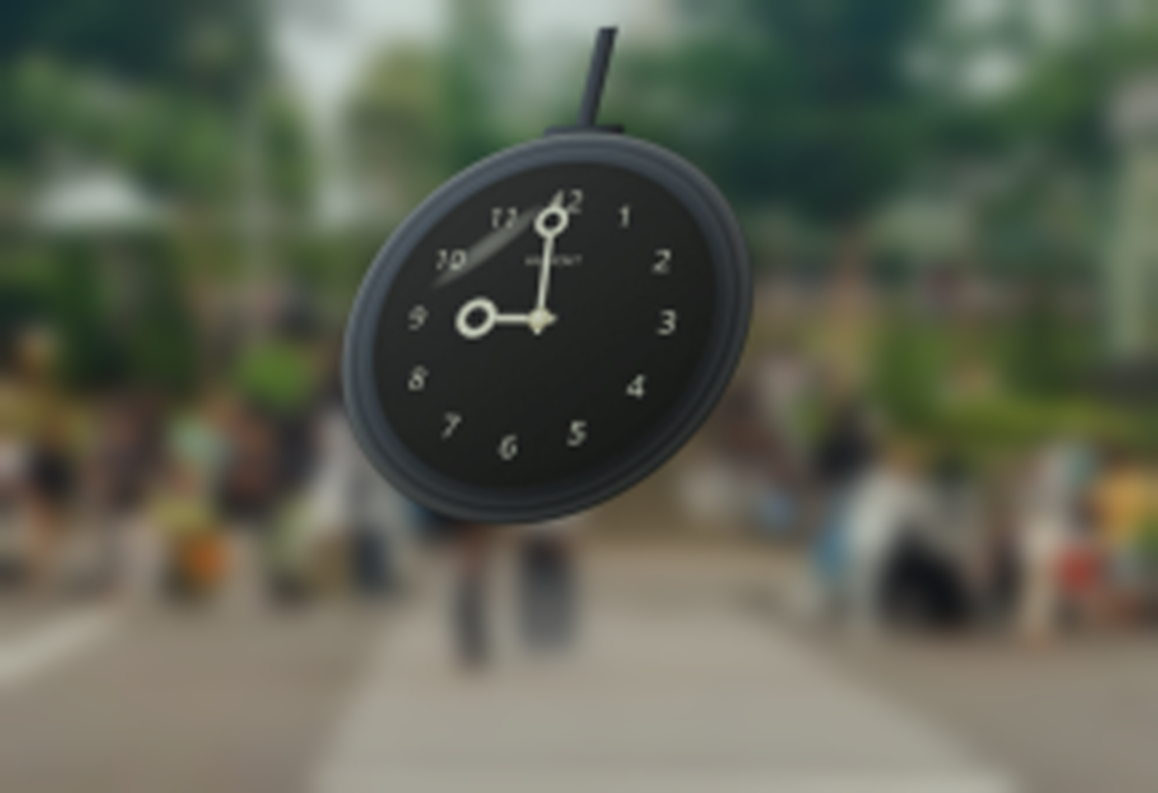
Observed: 8,59
